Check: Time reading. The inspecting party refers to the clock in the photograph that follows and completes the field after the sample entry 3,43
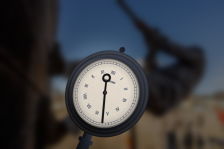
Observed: 11,27
